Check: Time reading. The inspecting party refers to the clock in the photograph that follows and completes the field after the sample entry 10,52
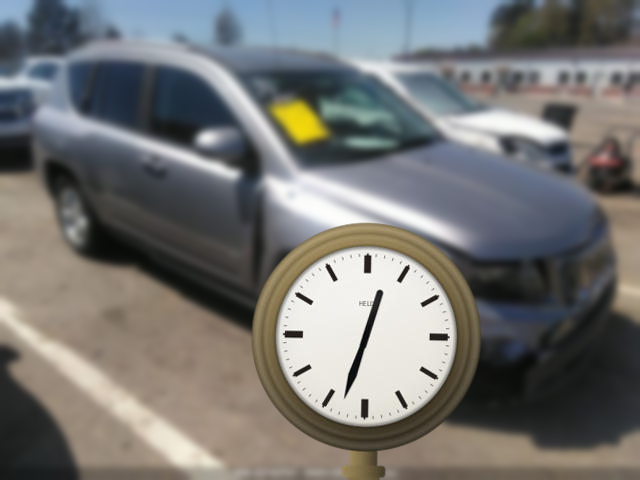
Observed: 12,33
